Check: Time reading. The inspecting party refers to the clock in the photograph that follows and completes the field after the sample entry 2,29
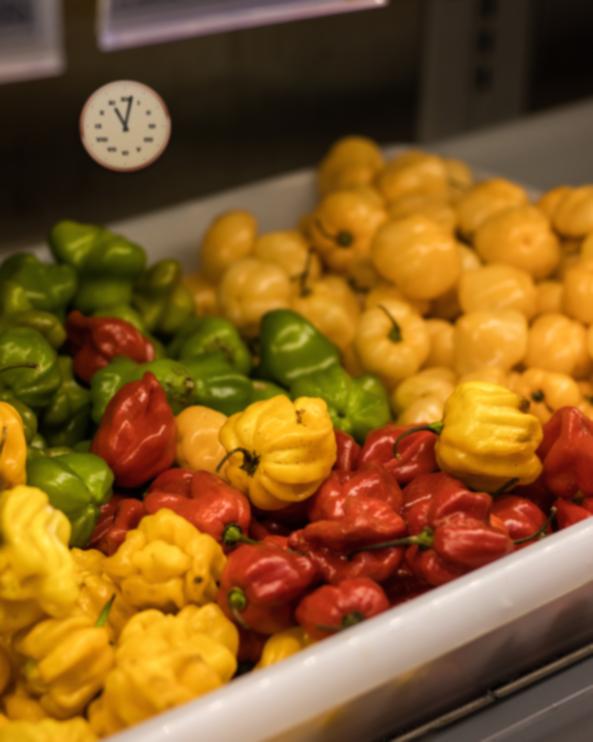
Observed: 11,02
